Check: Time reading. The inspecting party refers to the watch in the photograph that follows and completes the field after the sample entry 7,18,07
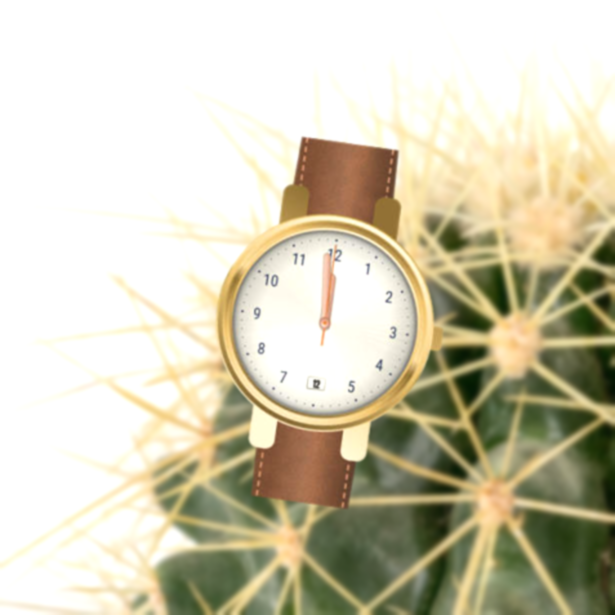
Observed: 11,59,00
